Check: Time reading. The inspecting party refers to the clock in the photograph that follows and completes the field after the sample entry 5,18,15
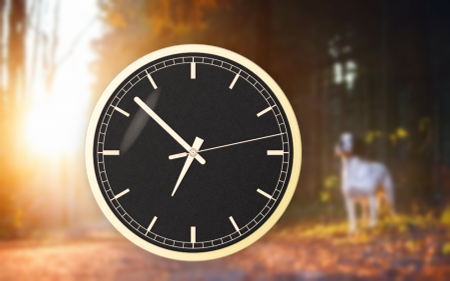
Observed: 6,52,13
